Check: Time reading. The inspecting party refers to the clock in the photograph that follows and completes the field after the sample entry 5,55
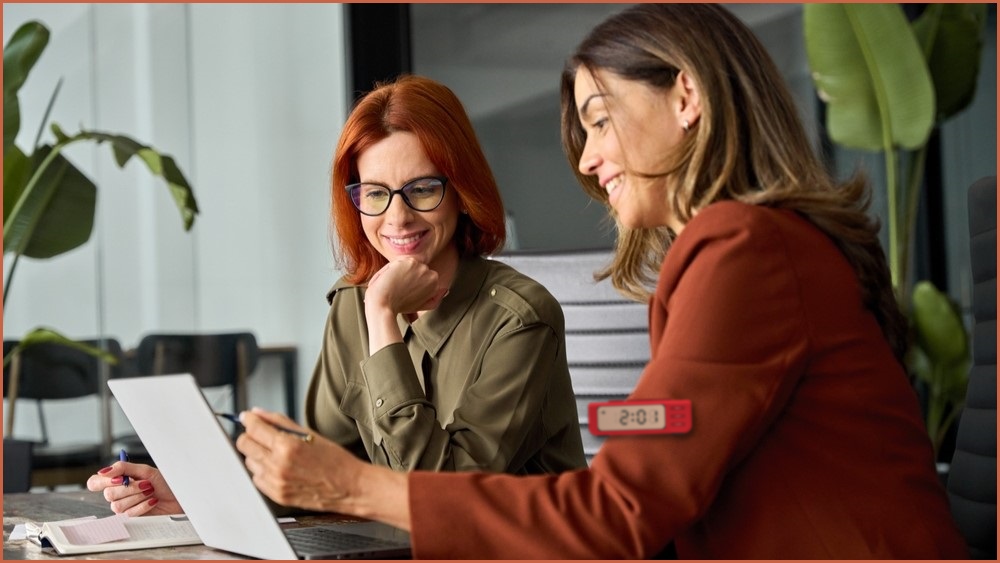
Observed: 2,01
